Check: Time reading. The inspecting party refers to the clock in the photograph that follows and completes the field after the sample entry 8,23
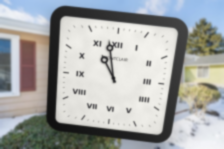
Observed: 10,58
